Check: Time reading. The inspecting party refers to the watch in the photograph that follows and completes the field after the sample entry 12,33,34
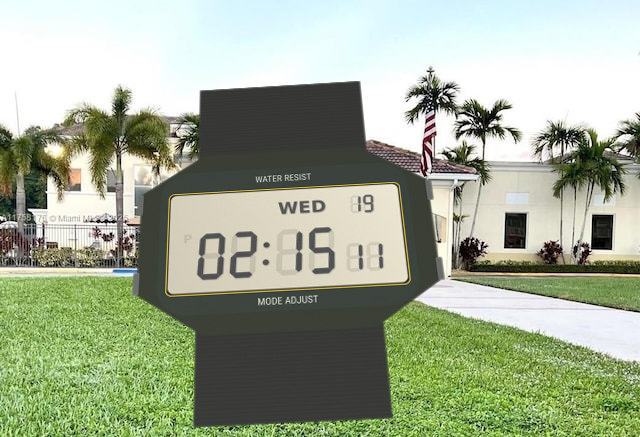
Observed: 2,15,11
